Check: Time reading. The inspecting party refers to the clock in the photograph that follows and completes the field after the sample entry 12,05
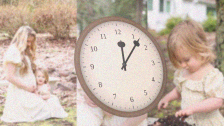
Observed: 12,07
